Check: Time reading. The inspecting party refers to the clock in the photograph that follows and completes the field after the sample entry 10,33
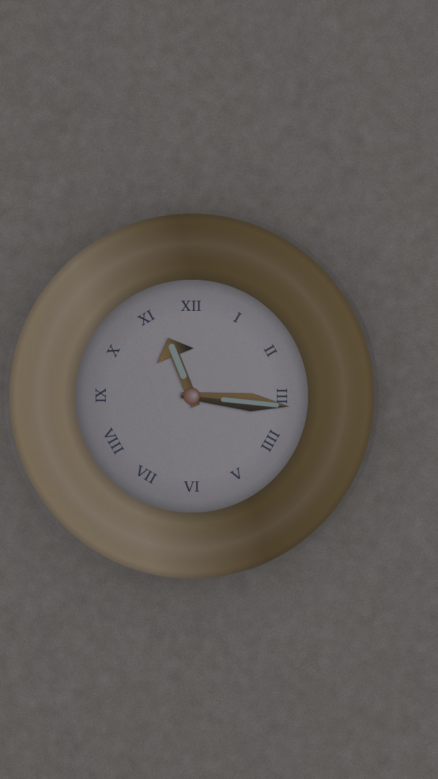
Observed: 11,16
